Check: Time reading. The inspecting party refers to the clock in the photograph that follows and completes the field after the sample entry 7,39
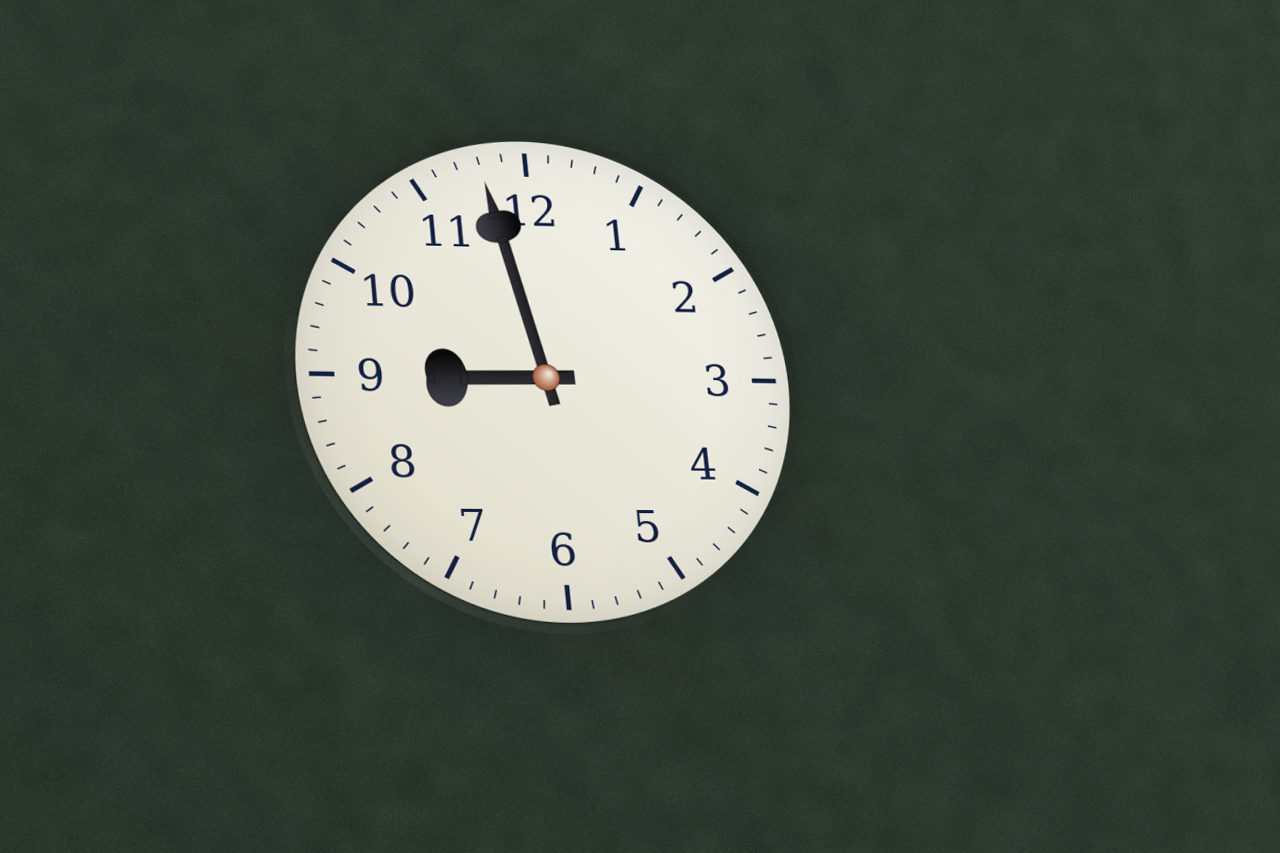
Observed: 8,58
